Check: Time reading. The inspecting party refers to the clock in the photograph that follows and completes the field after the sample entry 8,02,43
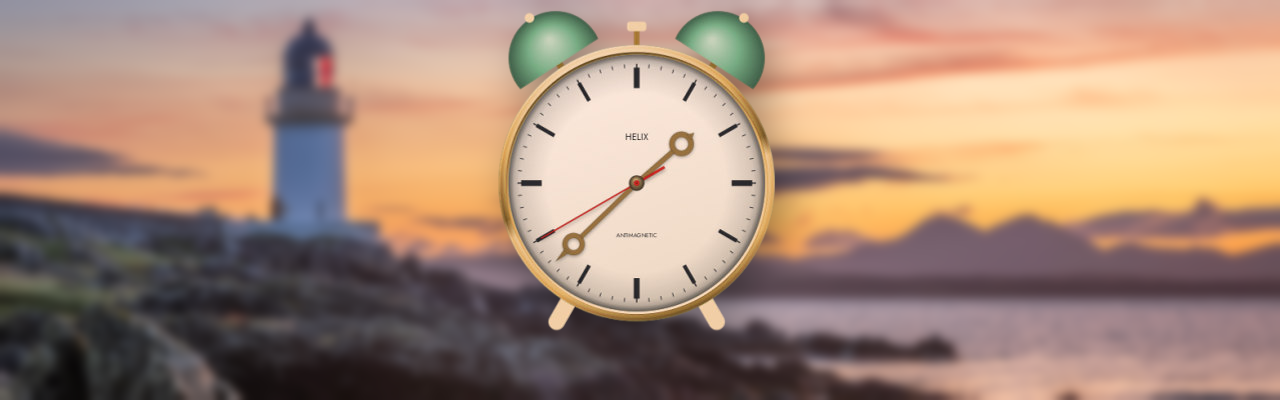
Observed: 1,37,40
